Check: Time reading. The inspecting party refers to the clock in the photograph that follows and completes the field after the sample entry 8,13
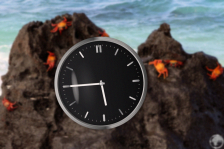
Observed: 5,45
